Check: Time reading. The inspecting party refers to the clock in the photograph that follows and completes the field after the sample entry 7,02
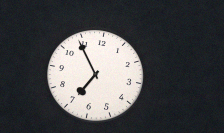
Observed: 6,54
